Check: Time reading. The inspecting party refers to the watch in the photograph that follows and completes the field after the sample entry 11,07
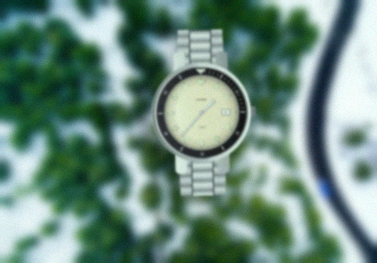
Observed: 1,37
